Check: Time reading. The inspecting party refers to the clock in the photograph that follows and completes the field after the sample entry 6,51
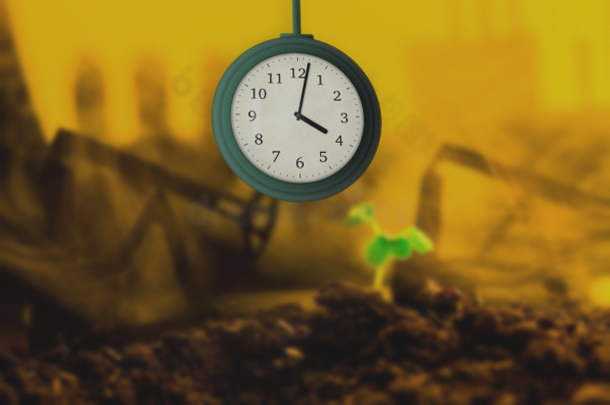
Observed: 4,02
